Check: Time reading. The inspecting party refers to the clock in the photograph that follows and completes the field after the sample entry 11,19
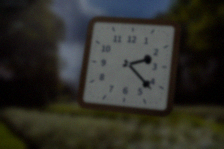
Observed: 2,22
